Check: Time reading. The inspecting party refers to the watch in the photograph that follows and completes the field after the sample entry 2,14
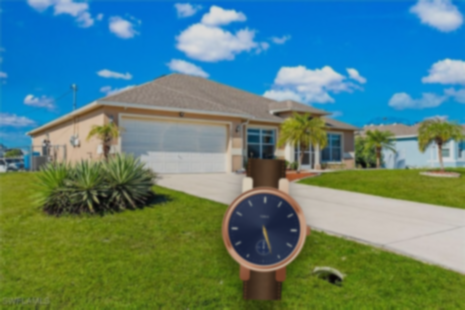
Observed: 5,27
